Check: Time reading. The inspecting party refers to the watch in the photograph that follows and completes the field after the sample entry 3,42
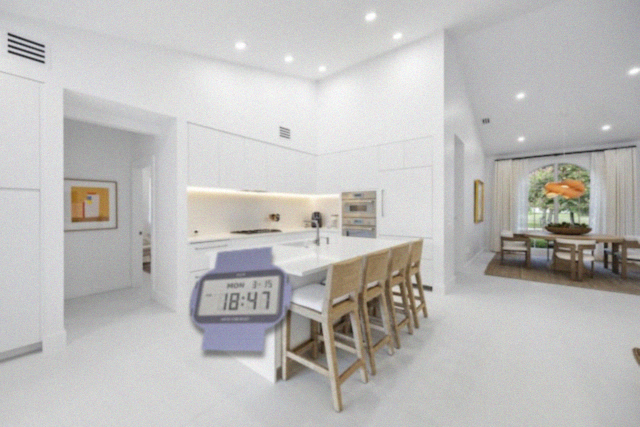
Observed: 18,47
